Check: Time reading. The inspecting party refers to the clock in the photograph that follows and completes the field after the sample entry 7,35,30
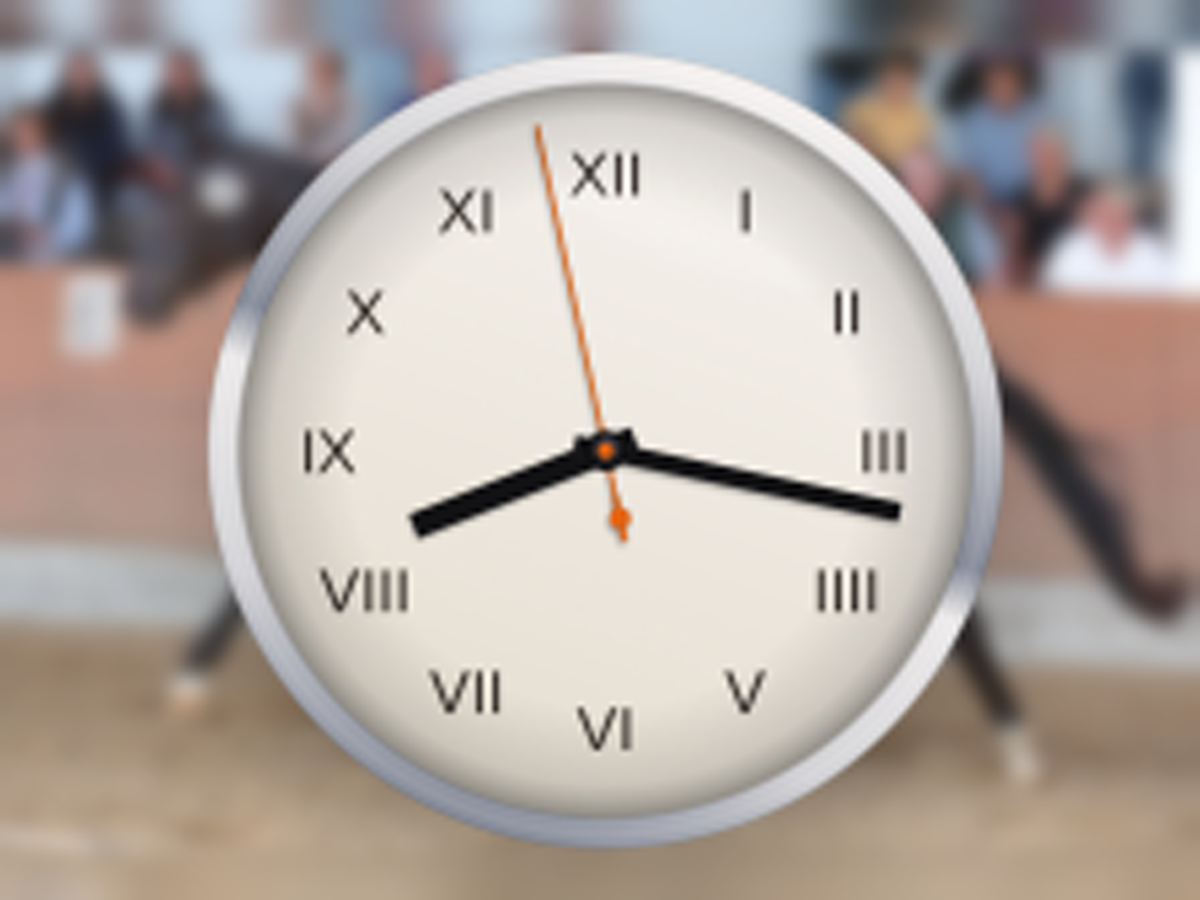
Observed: 8,16,58
